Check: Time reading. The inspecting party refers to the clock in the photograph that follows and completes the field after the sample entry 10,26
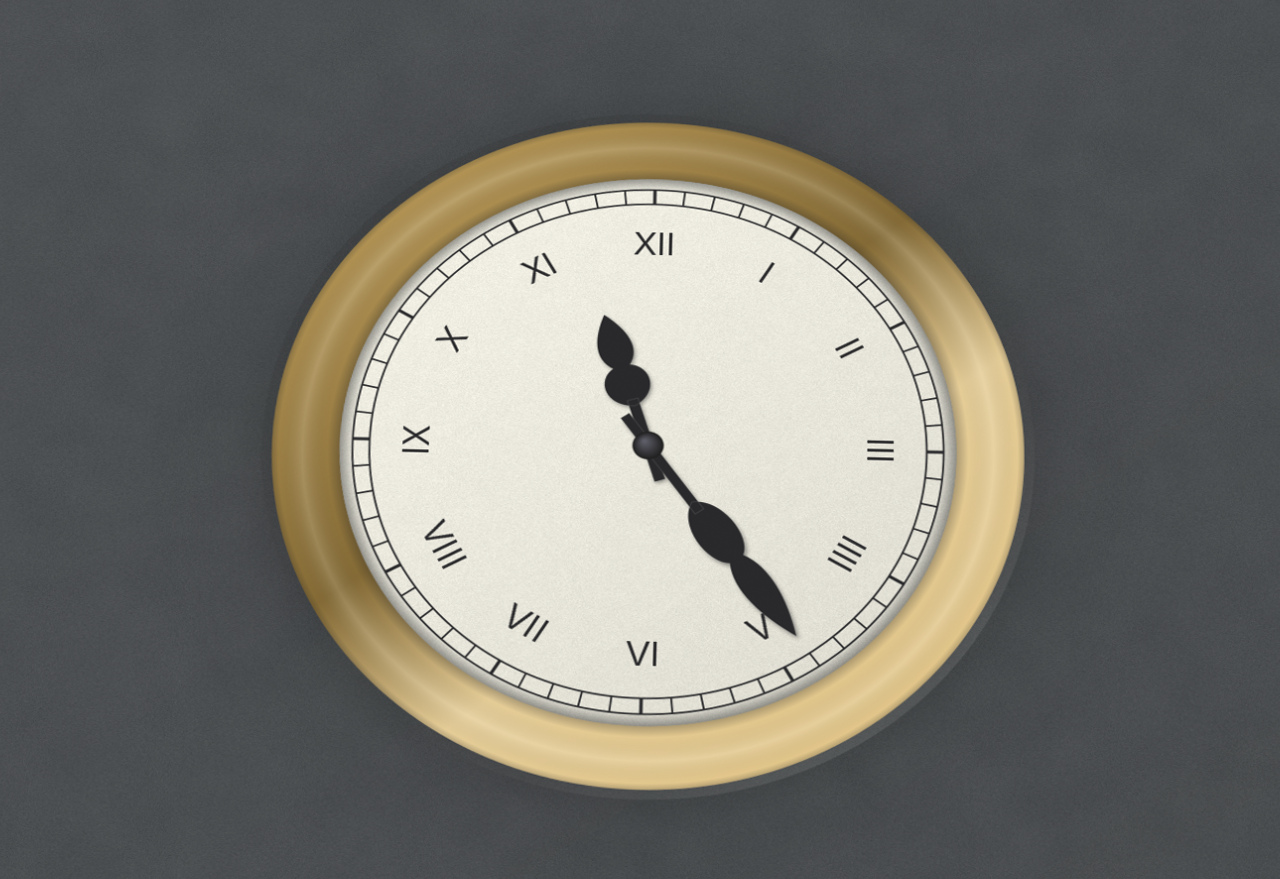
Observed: 11,24
